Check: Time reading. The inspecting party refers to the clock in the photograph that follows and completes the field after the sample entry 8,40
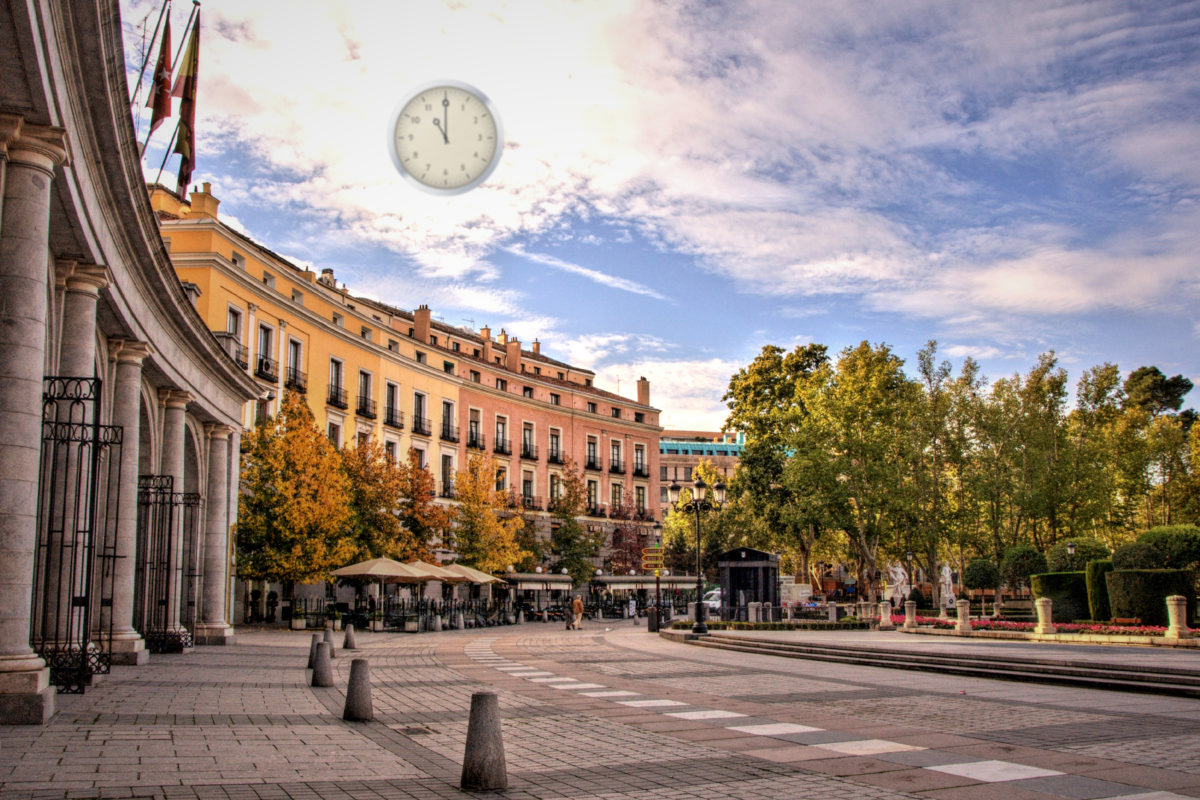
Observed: 11,00
